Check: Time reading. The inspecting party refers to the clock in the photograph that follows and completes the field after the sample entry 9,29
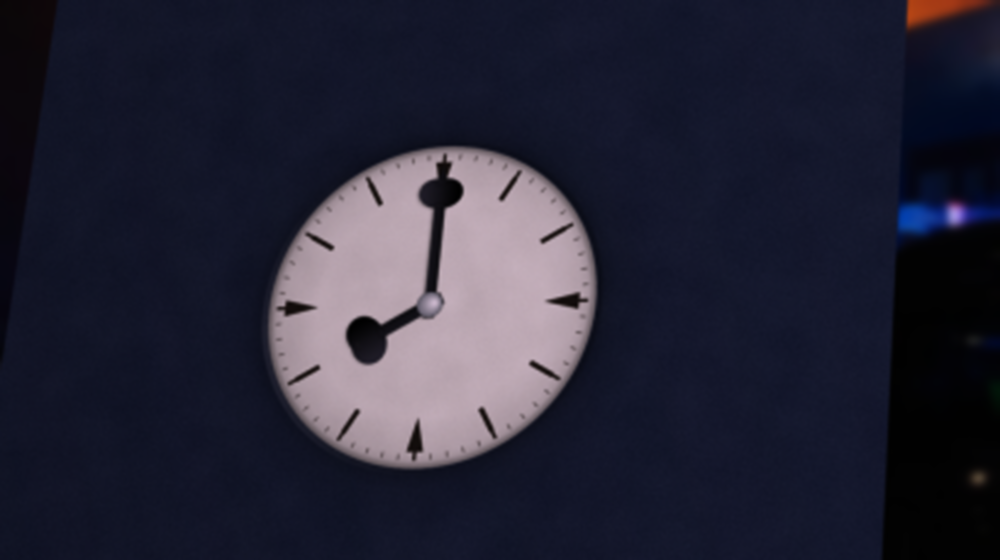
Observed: 8,00
